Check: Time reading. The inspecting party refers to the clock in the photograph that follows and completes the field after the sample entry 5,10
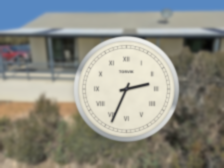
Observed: 2,34
